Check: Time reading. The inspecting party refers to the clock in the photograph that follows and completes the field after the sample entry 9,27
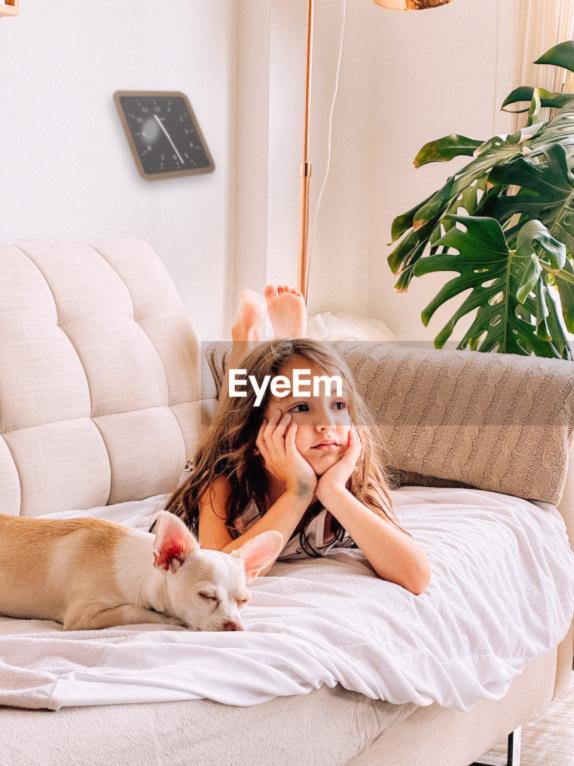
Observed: 11,28
